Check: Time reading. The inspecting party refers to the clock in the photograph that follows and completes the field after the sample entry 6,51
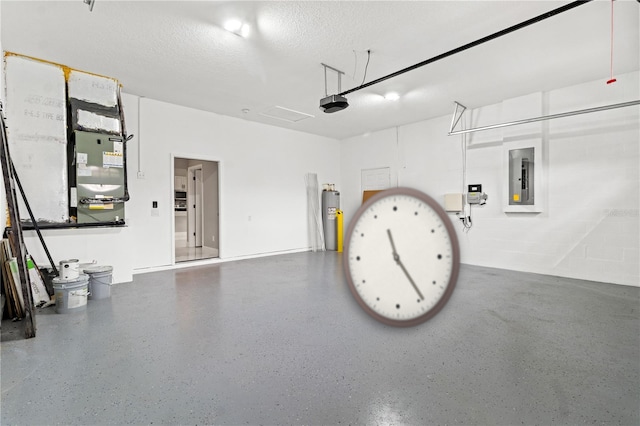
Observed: 11,24
